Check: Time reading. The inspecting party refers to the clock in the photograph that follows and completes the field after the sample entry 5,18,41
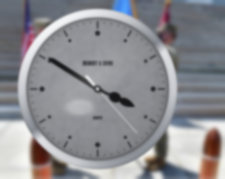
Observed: 3,50,23
